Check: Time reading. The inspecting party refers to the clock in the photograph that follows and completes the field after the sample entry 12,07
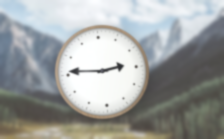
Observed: 2,46
